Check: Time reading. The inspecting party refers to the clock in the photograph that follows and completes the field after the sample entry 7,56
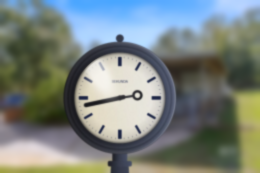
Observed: 2,43
